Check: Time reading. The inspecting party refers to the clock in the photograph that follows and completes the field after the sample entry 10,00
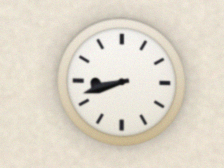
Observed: 8,42
